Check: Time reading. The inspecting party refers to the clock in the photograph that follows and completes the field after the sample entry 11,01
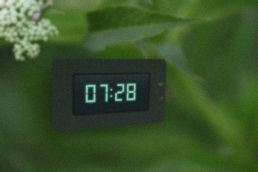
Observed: 7,28
